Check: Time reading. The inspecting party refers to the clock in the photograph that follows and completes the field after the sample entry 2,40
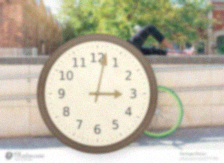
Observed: 3,02
